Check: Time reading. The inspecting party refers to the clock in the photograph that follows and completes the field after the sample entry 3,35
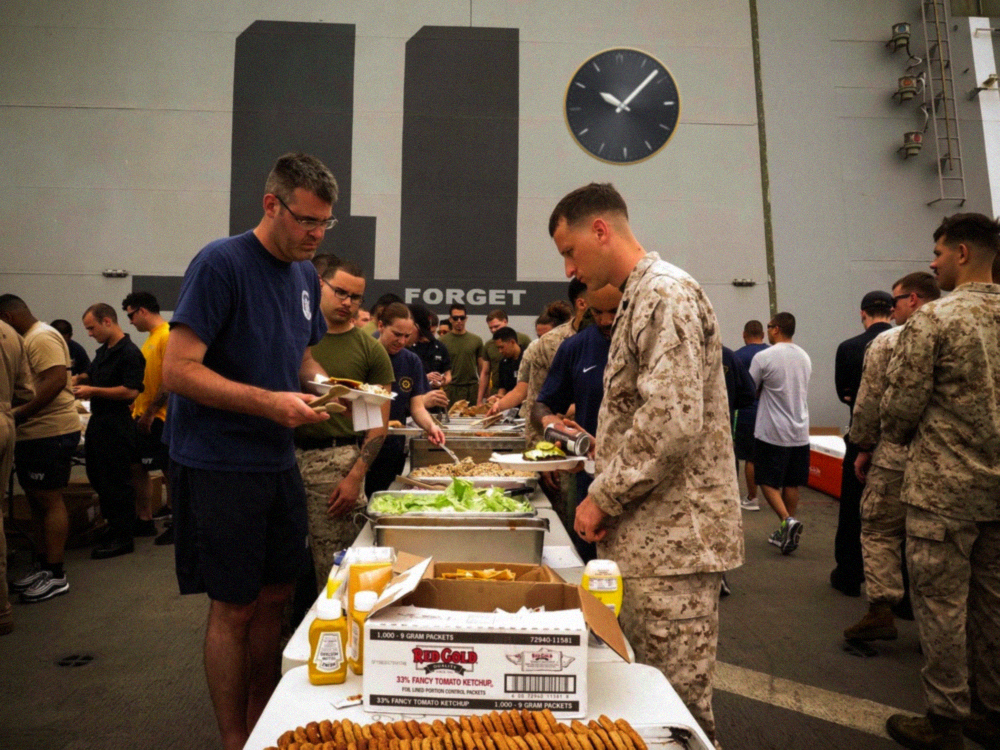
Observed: 10,08
